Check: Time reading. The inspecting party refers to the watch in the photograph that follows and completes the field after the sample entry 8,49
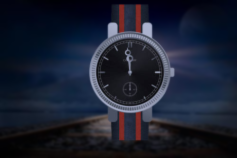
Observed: 11,59
